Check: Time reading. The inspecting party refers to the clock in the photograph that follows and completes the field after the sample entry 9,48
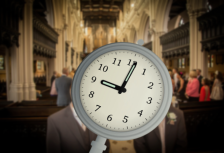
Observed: 9,01
